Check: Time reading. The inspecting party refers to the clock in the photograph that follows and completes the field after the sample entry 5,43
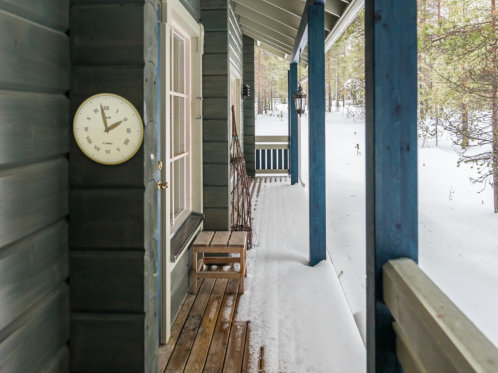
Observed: 1,58
